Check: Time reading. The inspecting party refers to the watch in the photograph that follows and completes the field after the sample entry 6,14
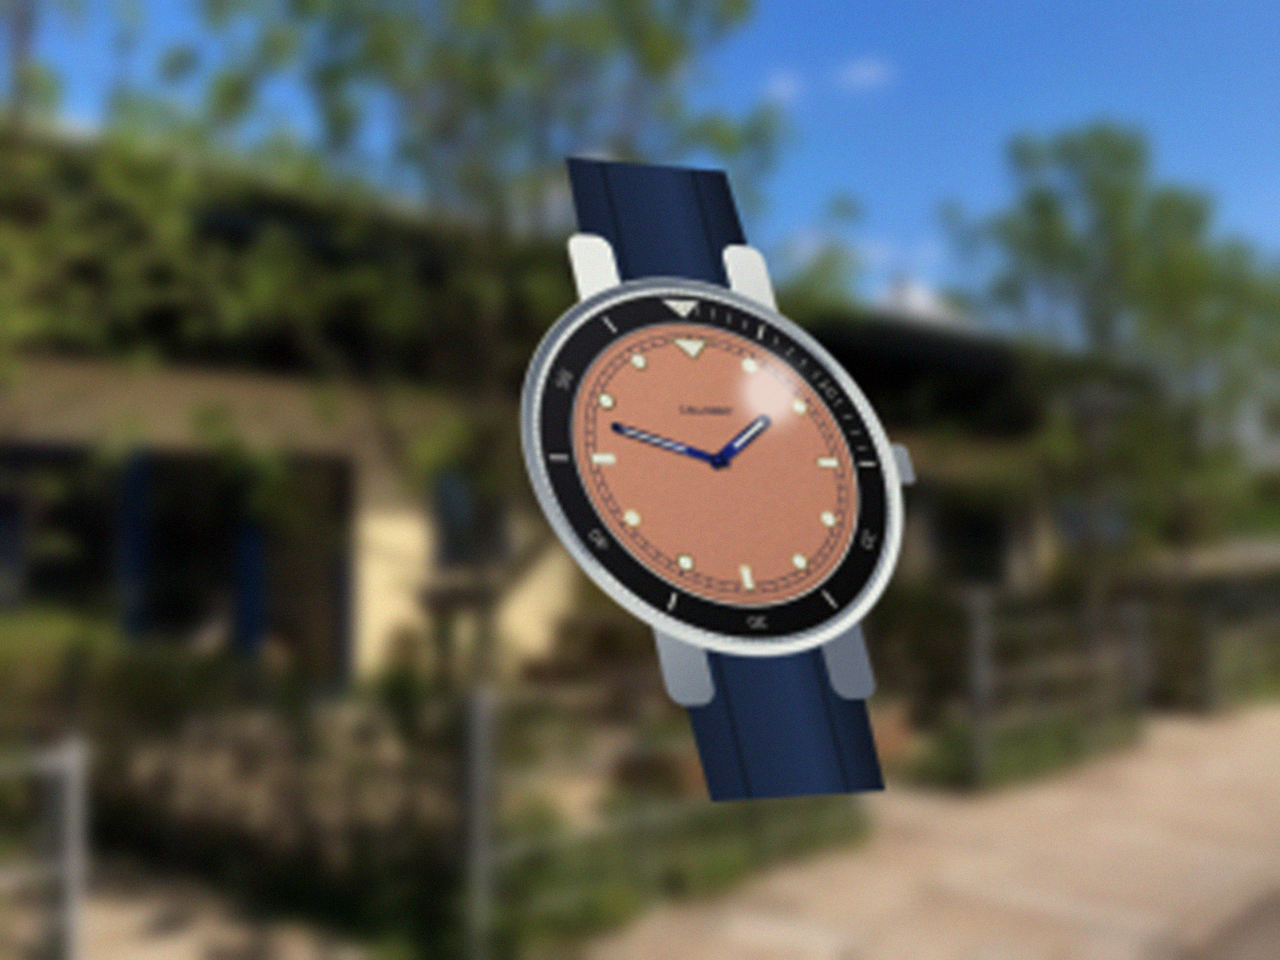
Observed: 1,48
